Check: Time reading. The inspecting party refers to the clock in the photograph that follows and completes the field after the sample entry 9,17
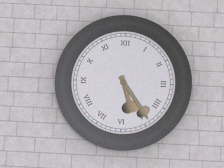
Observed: 5,24
